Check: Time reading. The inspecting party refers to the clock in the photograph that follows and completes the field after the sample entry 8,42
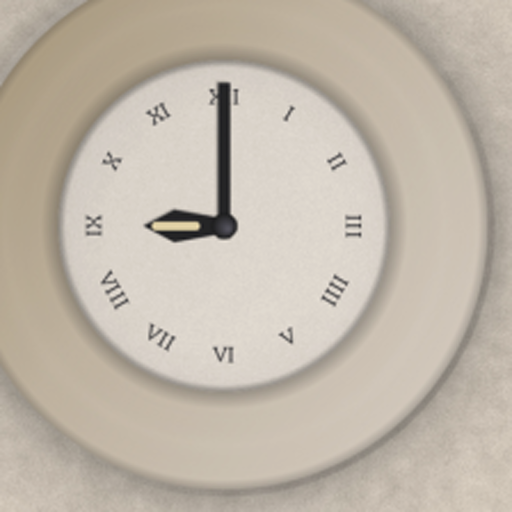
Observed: 9,00
